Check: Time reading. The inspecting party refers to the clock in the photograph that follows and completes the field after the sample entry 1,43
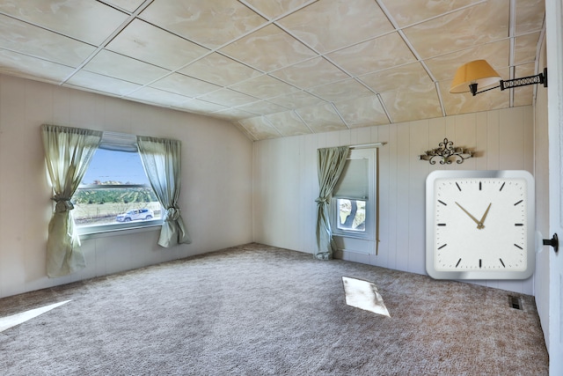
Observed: 12,52
